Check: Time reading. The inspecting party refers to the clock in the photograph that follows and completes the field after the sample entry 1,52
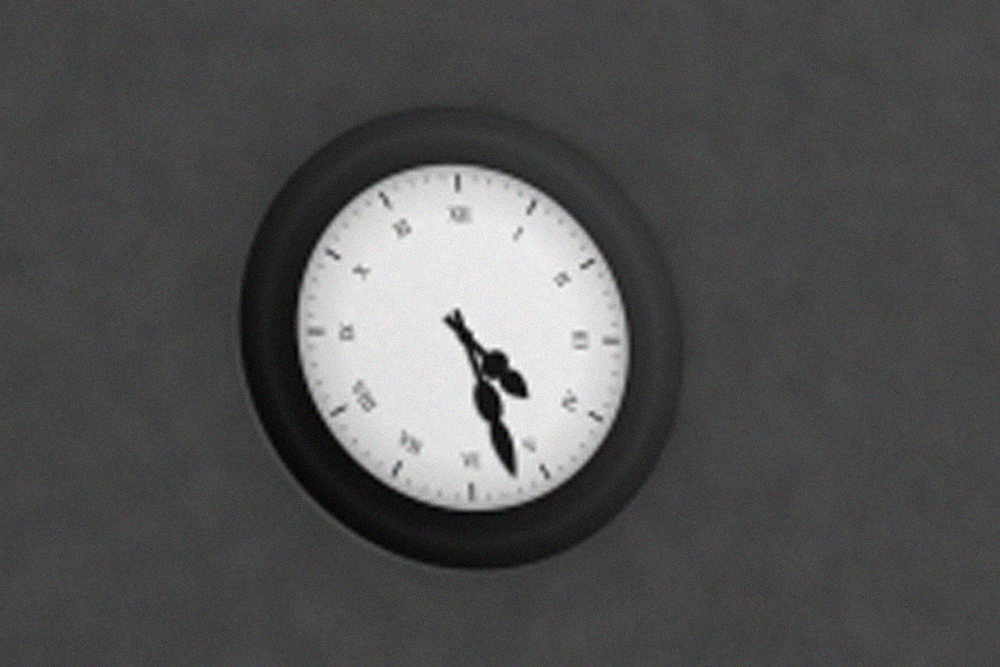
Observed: 4,27
